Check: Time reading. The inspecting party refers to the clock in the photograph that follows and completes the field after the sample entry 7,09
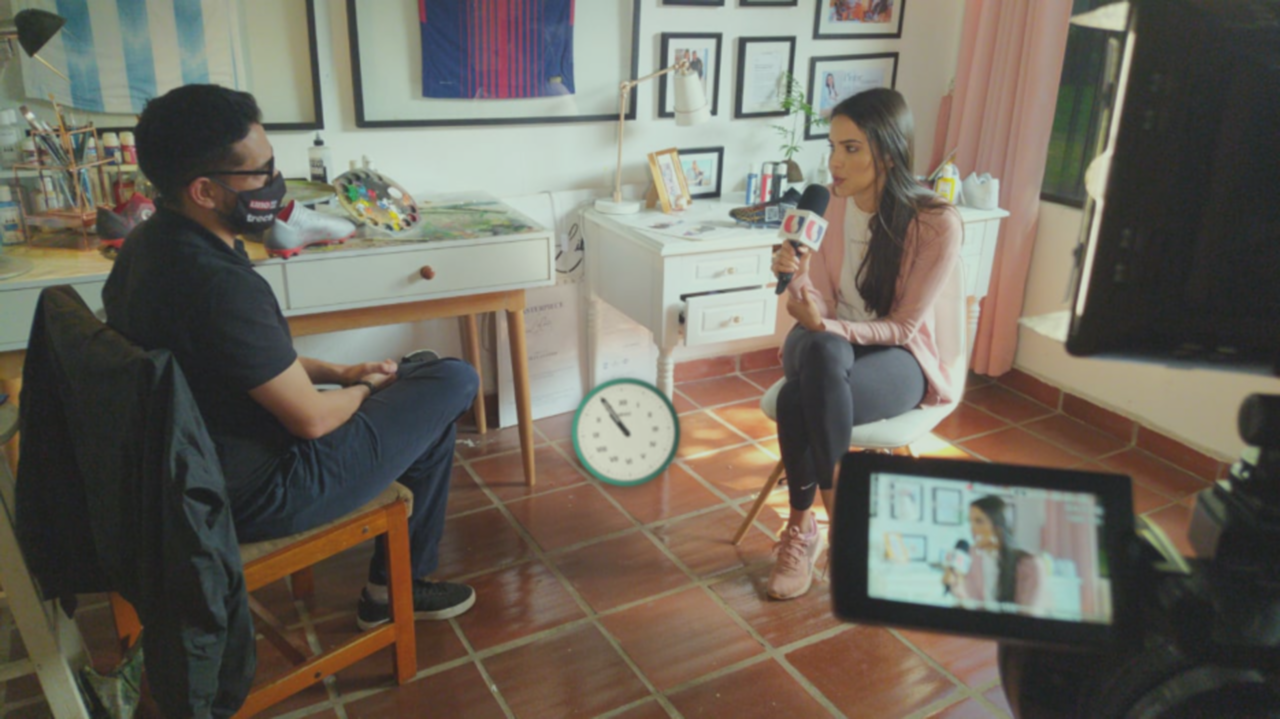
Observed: 10,55
